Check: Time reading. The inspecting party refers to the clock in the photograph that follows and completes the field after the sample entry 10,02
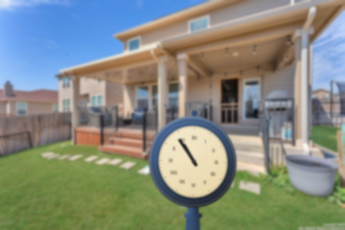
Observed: 10,54
